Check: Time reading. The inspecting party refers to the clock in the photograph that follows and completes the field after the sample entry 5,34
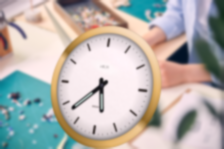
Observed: 5,38
